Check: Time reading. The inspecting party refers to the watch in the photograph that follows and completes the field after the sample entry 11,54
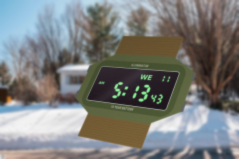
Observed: 5,13
